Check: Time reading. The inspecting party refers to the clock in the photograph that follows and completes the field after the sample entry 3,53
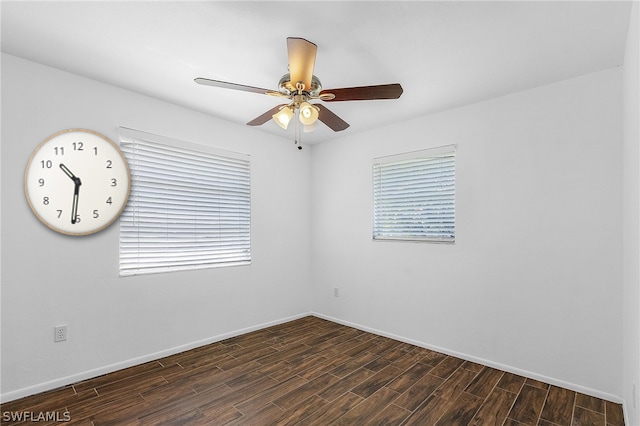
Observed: 10,31
